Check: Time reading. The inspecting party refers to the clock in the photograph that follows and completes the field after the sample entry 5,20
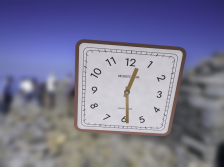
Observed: 12,29
